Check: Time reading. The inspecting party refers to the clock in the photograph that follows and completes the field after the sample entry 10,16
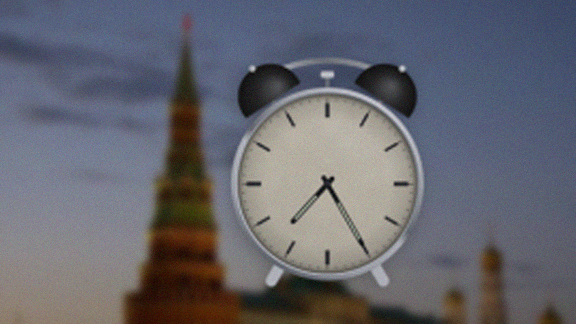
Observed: 7,25
